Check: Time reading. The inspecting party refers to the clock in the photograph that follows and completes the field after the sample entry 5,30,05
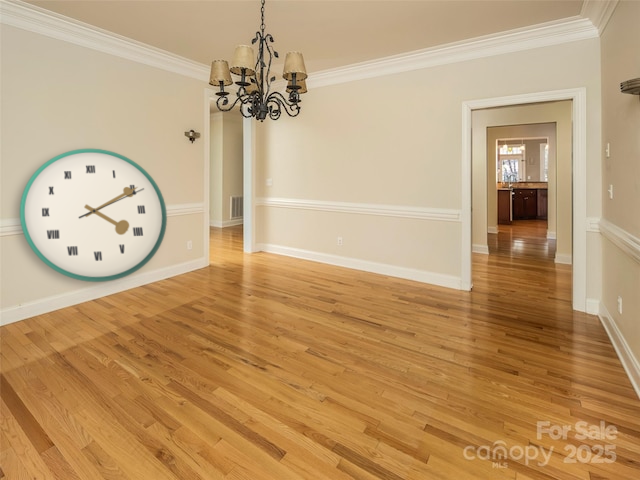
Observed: 4,10,11
